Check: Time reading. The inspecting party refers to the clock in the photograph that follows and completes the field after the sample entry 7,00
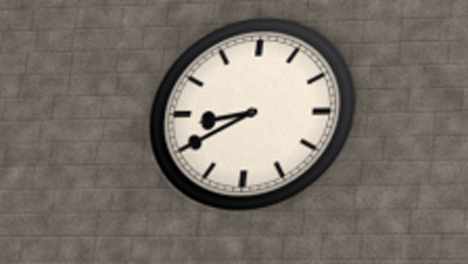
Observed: 8,40
